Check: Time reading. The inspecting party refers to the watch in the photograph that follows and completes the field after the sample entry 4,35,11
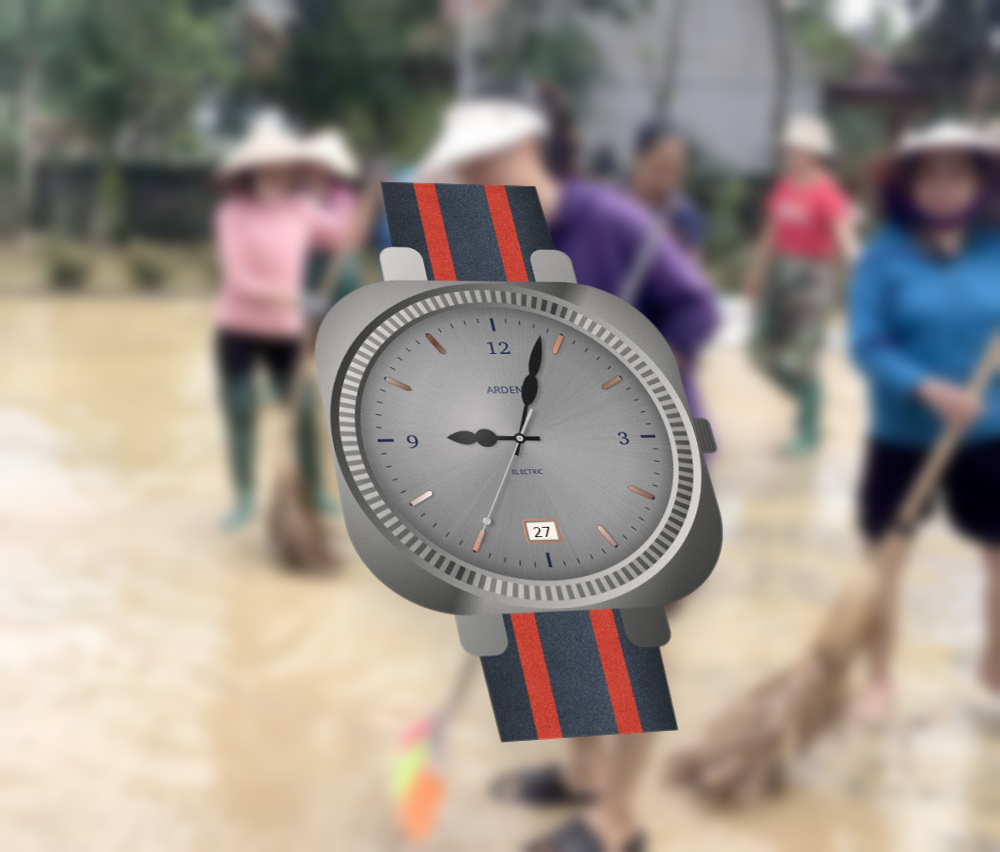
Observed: 9,03,35
